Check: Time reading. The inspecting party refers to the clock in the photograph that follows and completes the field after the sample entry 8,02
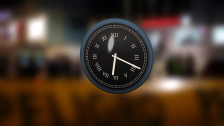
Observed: 6,19
